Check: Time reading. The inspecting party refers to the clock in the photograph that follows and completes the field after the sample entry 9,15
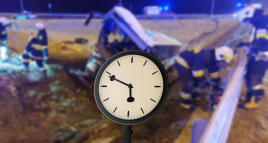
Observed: 5,49
